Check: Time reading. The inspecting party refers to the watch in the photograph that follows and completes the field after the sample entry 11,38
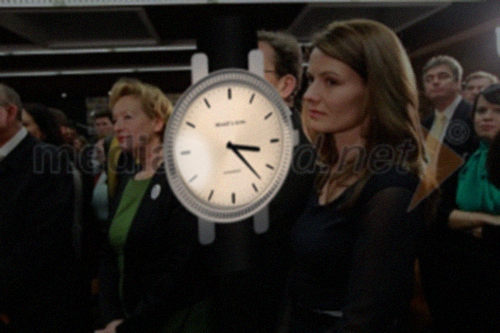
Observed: 3,23
